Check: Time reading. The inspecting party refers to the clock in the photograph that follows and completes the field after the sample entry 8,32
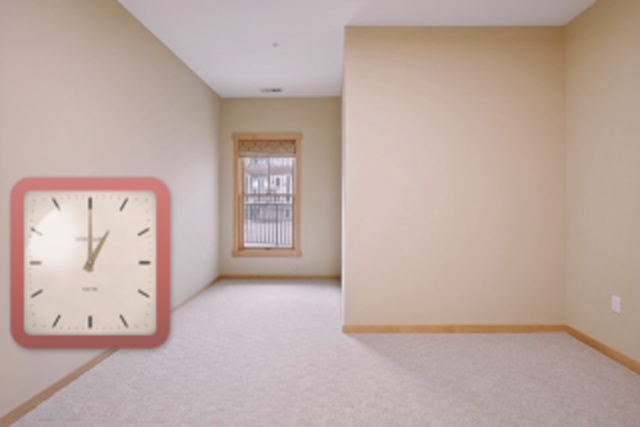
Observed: 1,00
